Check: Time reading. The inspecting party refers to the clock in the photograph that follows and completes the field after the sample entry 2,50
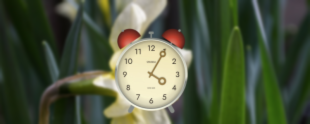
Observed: 4,05
